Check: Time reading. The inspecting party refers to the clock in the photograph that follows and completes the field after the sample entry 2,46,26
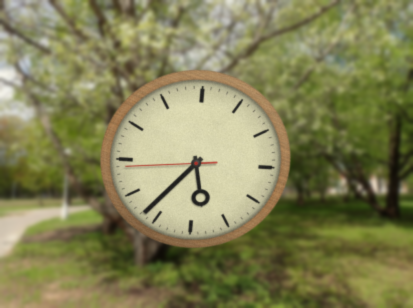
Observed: 5,36,44
